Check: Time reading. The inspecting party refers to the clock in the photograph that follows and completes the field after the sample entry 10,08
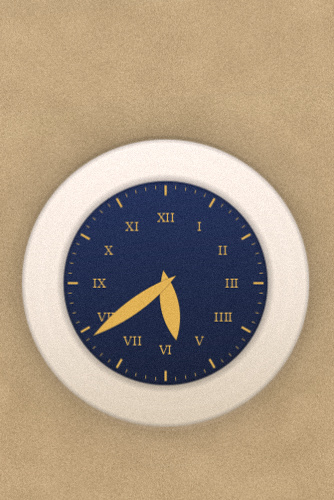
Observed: 5,39
